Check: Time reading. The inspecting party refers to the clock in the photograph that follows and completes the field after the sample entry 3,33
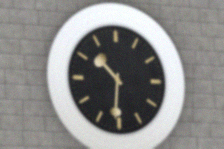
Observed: 10,31
